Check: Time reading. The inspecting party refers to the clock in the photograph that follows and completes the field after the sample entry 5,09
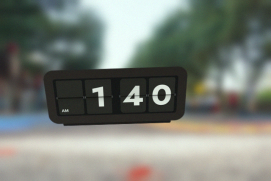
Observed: 1,40
